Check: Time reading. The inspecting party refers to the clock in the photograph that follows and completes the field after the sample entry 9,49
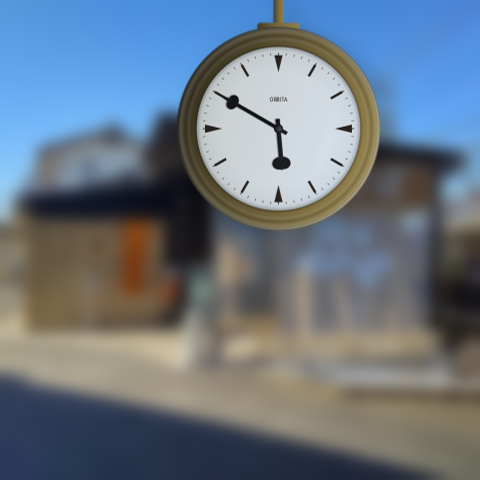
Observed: 5,50
